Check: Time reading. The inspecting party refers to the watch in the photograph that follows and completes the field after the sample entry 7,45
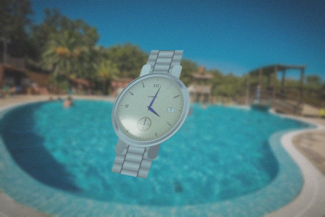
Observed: 4,02
